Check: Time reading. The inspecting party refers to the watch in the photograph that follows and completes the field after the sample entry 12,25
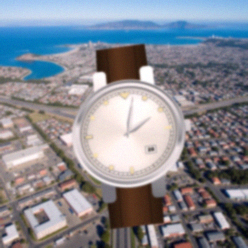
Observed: 2,02
